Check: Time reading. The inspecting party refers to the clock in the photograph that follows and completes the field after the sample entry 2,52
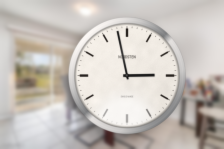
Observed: 2,58
